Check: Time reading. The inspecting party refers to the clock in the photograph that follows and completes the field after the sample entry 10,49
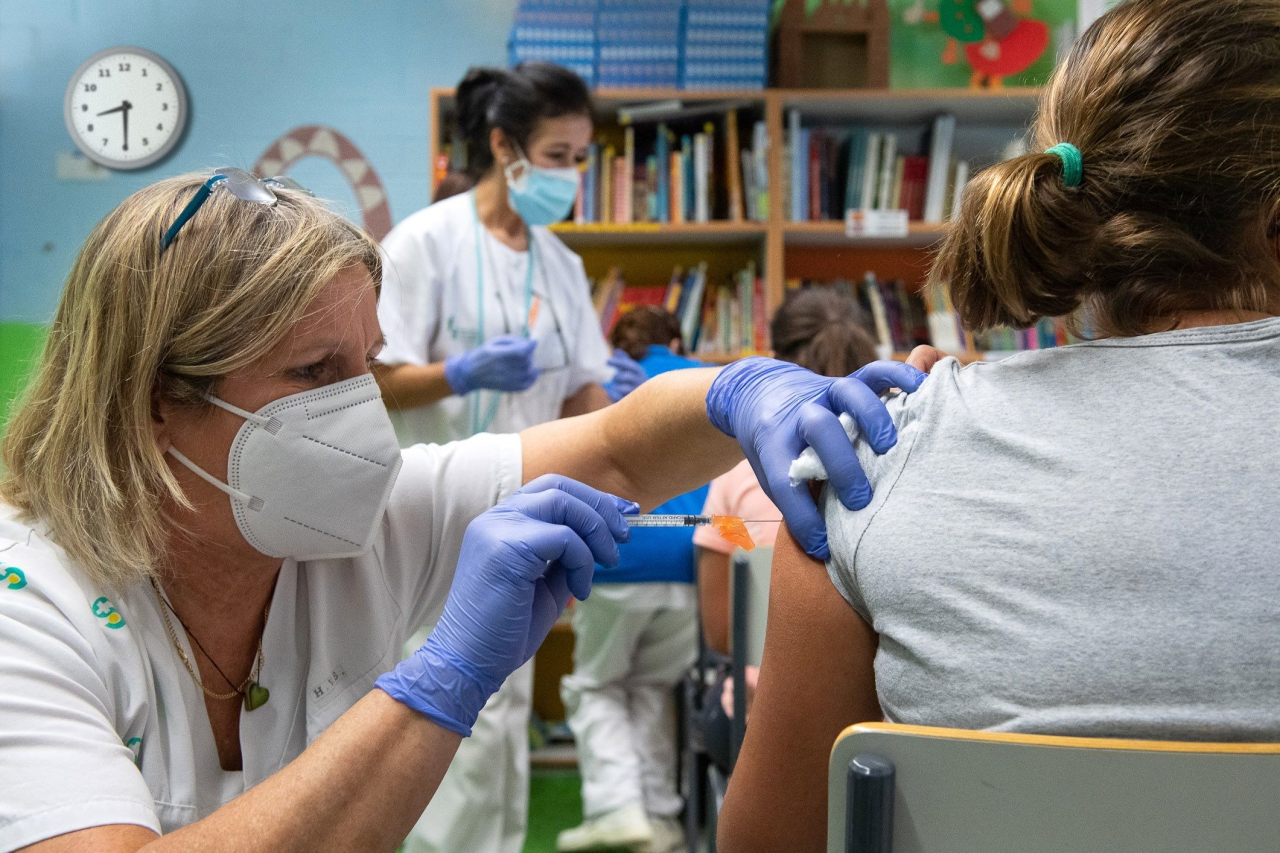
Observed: 8,30
